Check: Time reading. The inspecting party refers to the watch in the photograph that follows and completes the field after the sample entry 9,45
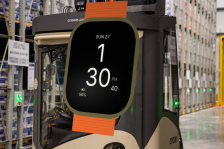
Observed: 1,30
